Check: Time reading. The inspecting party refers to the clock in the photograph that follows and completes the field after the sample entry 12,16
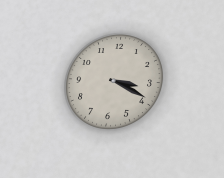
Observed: 3,19
